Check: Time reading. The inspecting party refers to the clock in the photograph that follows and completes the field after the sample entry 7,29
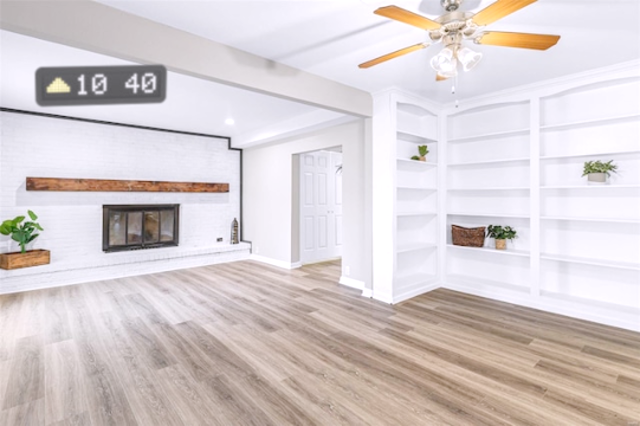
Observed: 10,40
